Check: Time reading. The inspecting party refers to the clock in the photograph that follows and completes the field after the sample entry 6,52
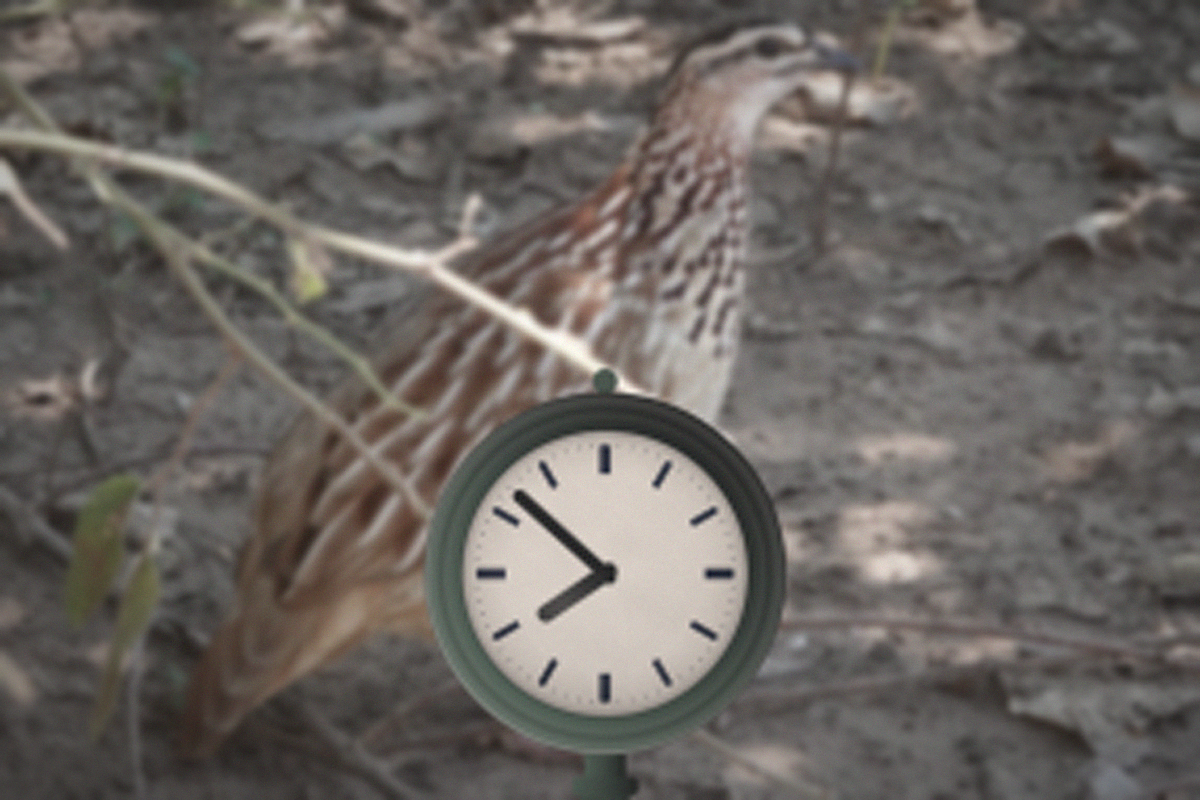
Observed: 7,52
